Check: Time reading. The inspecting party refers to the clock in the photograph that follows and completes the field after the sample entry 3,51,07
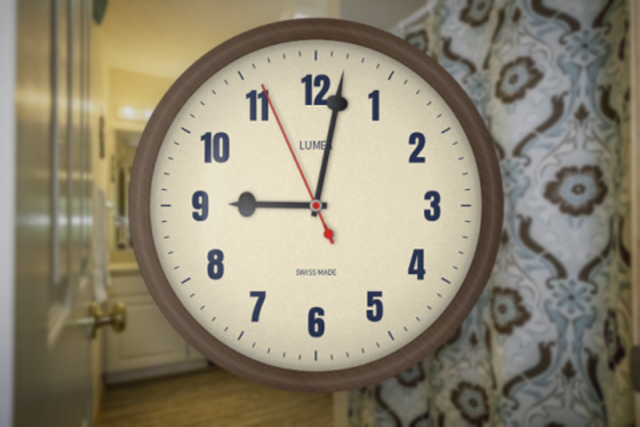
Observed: 9,01,56
